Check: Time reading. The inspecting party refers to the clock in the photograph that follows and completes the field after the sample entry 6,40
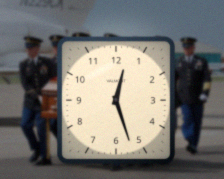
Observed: 12,27
